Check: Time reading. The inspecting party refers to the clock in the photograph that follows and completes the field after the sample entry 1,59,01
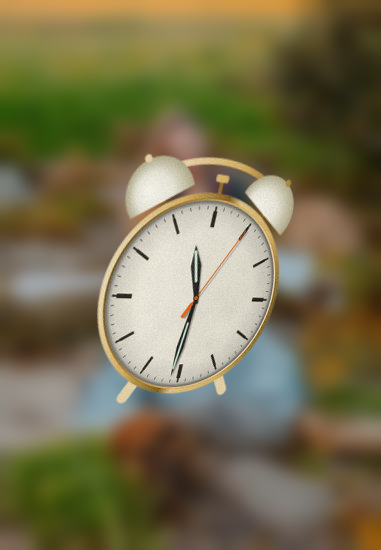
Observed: 11,31,05
